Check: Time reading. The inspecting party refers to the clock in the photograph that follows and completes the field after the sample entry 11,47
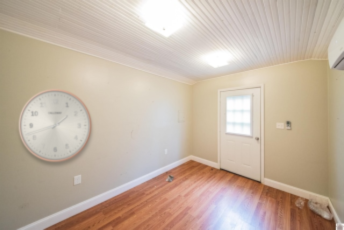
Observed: 1,42
